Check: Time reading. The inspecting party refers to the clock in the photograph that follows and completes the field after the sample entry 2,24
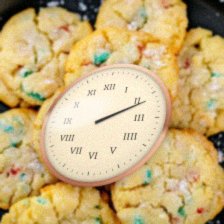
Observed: 2,11
